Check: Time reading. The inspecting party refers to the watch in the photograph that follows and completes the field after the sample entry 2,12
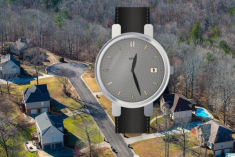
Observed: 12,27
